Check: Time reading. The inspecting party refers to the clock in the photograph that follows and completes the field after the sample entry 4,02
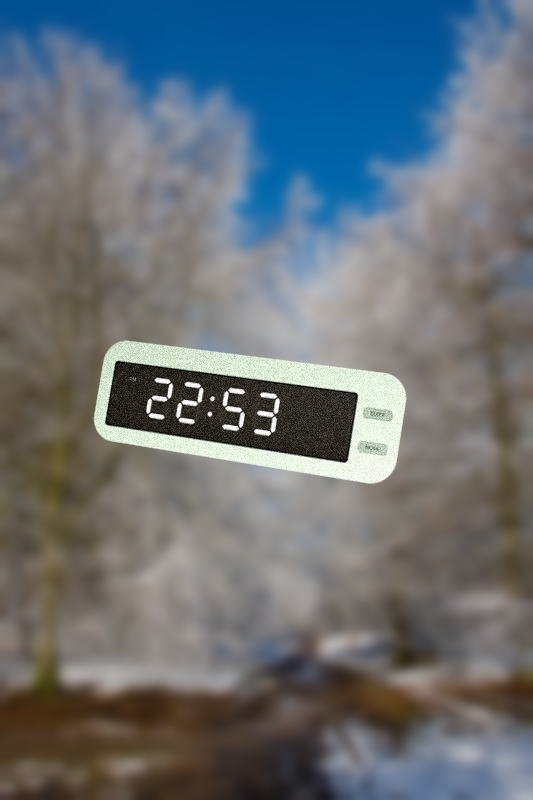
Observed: 22,53
